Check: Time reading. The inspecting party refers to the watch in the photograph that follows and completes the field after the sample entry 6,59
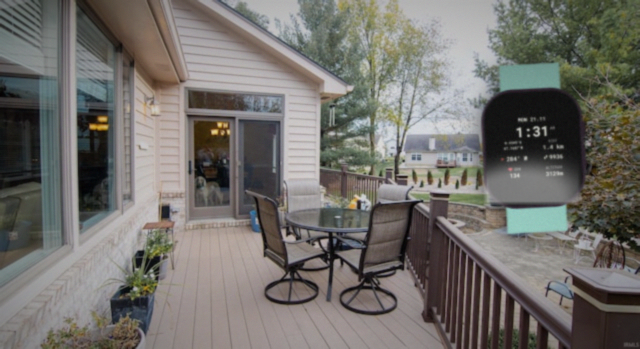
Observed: 1,31
